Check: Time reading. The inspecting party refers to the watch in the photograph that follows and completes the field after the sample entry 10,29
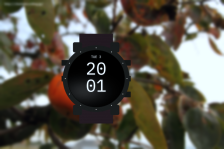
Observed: 20,01
